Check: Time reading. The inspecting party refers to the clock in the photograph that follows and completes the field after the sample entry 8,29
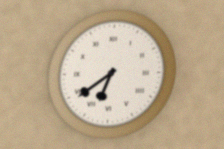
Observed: 6,39
